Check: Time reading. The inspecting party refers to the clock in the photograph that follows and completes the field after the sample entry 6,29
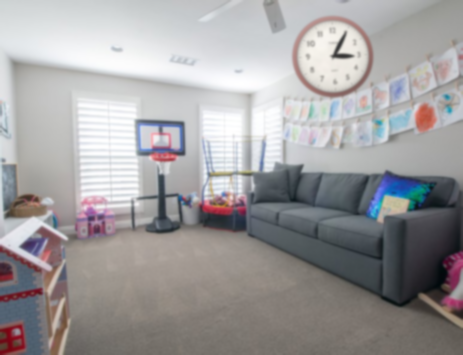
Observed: 3,05
